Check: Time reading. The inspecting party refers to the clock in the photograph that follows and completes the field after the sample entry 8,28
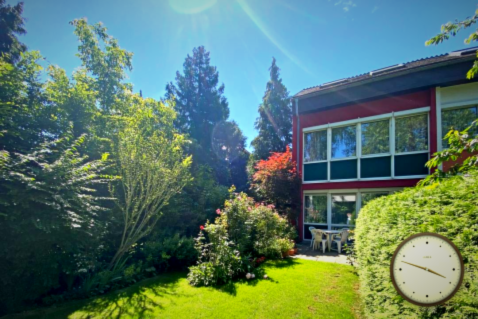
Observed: 3,48
